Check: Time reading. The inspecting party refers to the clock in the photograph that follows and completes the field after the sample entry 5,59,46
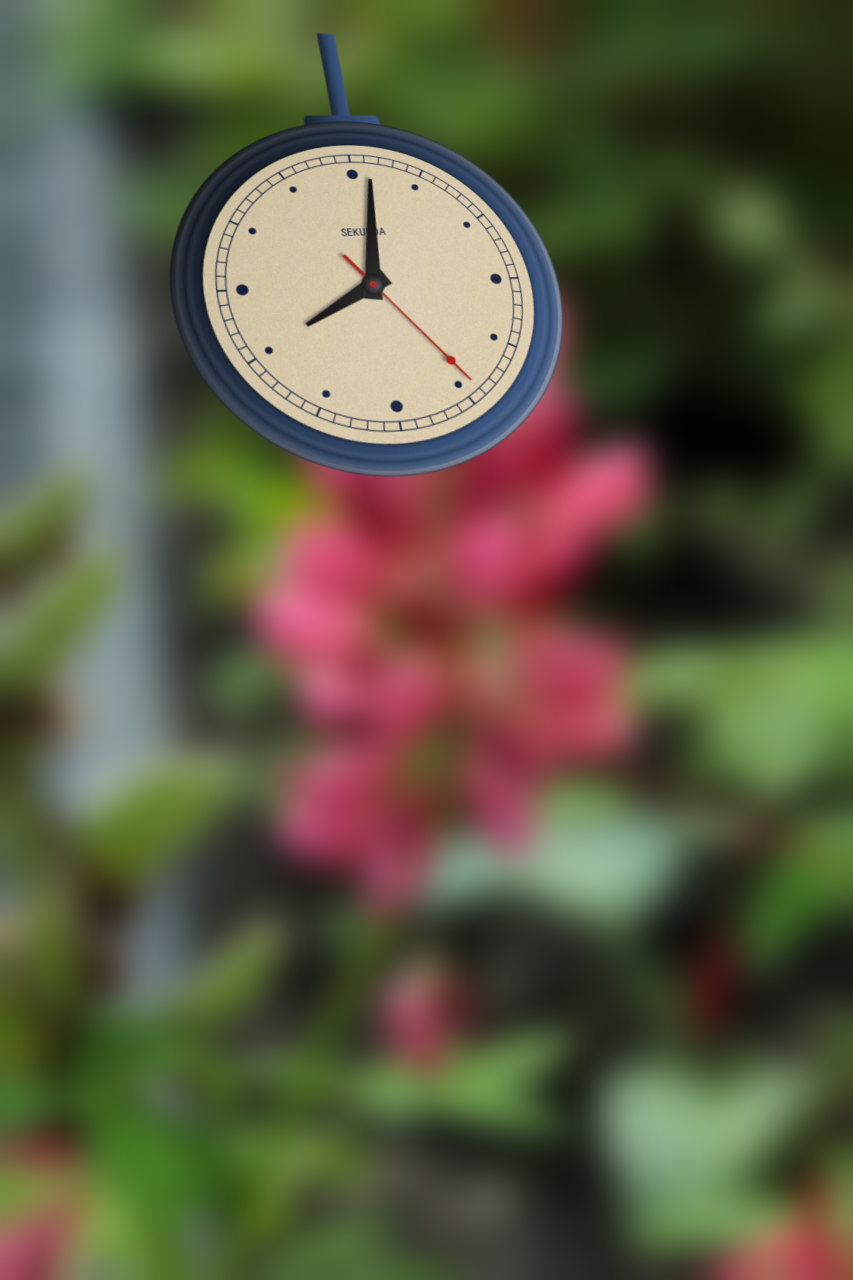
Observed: 8,01,24
